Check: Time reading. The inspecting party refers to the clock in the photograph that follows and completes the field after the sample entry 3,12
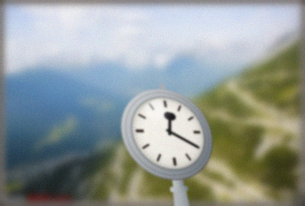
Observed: 12,20
